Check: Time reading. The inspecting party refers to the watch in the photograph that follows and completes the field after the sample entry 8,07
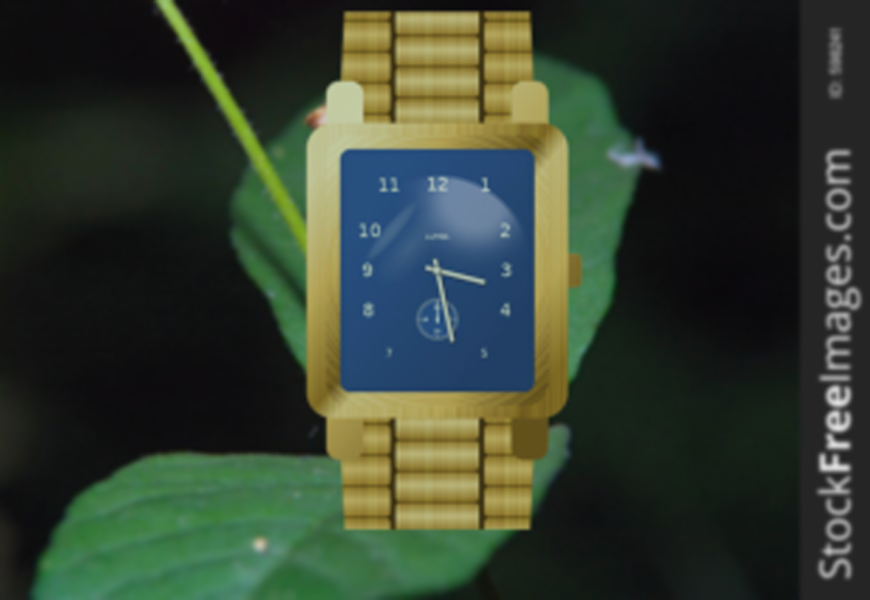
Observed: 3,28
